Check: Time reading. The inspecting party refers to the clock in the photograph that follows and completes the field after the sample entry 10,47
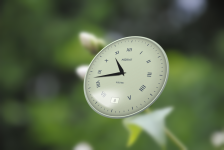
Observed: 10,43
